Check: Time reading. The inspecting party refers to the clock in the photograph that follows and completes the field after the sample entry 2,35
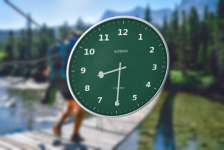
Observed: 8,30
